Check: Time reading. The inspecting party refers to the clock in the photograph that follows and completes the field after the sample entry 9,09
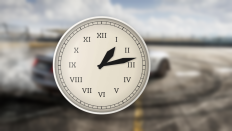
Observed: 1,13
